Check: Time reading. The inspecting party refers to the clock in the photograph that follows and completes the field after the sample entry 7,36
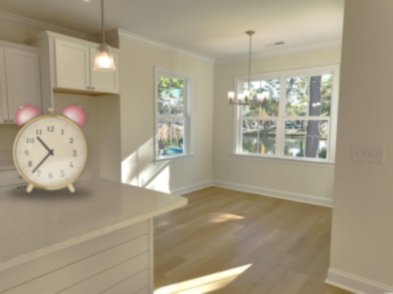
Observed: 10,37
